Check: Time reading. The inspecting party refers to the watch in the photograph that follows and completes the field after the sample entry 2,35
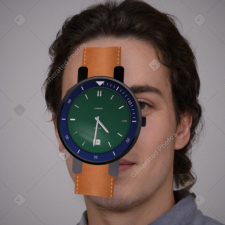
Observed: 4,31
